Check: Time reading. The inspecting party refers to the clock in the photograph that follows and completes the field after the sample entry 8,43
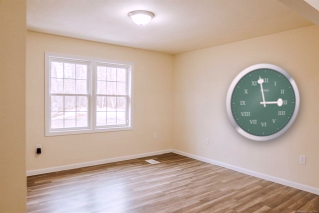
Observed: 2,58
